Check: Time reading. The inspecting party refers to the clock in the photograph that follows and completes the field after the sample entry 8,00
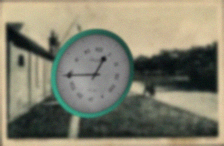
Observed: 12,44
